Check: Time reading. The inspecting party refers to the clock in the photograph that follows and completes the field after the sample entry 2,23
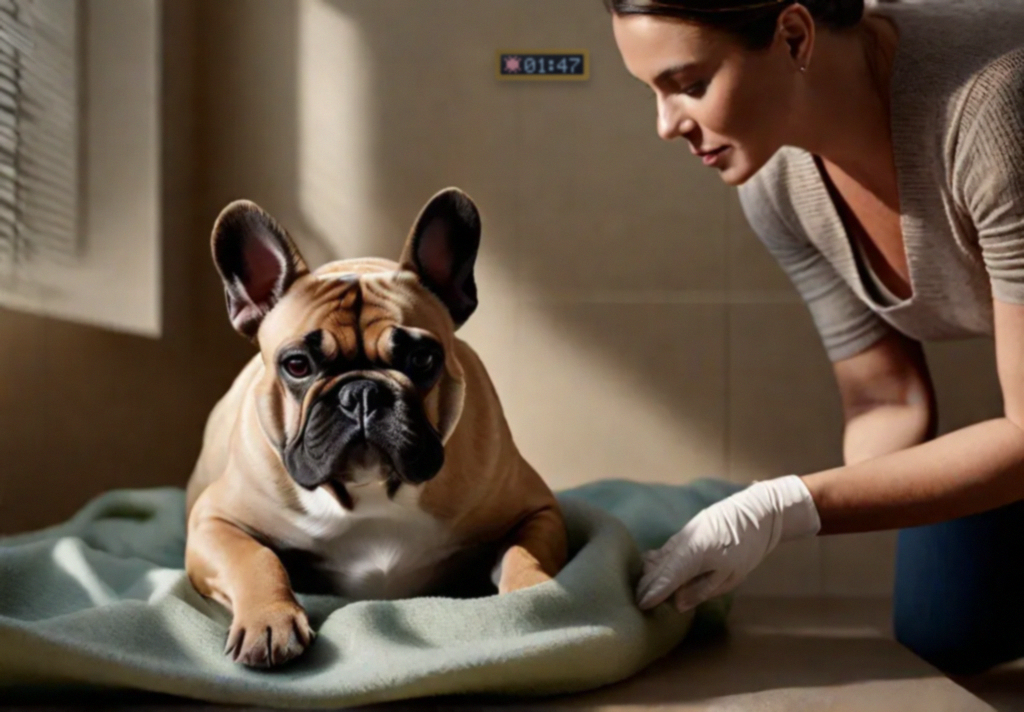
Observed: 1,47
